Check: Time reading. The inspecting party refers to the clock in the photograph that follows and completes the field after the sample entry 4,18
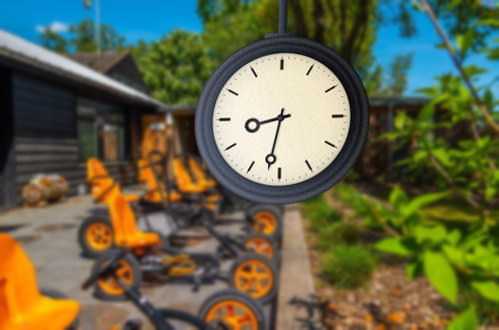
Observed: 8,32
